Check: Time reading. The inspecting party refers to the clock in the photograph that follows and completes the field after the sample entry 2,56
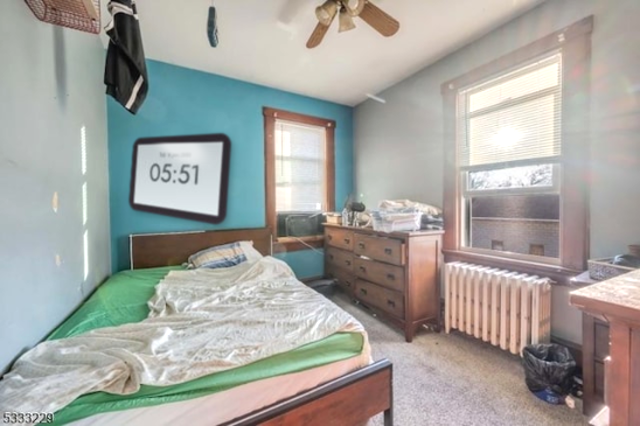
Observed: 5,51
